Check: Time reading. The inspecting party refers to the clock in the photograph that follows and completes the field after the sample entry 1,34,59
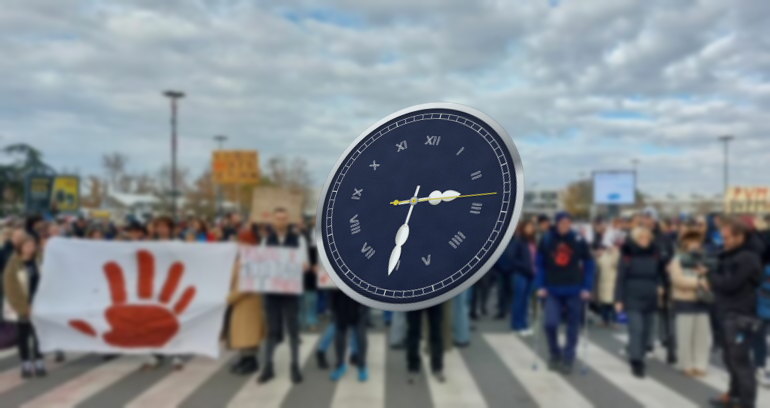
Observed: 2,30,13
